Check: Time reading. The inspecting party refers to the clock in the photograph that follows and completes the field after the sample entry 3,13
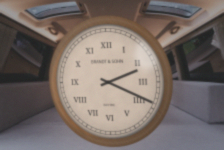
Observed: 2,19
